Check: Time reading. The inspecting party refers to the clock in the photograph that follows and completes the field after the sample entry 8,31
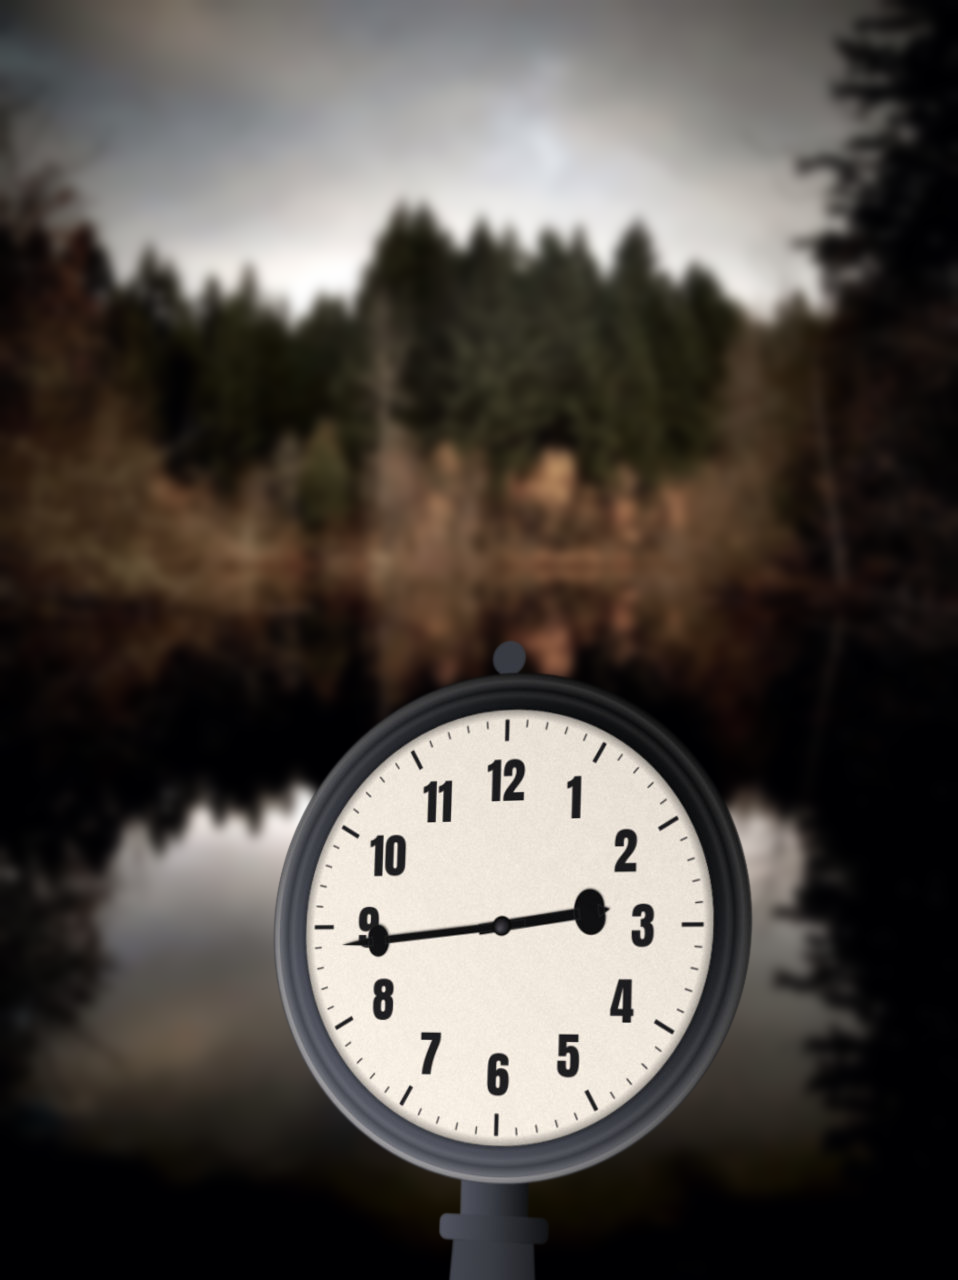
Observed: 2,44
